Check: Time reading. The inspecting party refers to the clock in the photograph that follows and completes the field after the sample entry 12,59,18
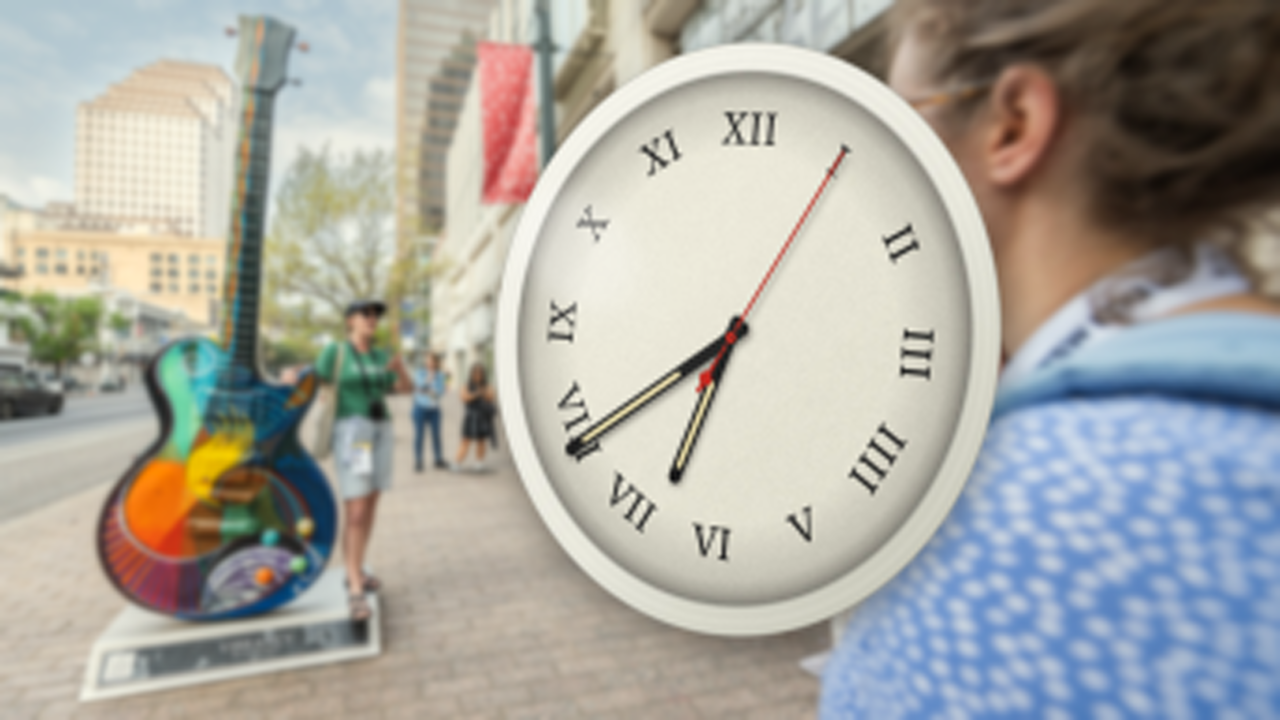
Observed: 6,39,05
